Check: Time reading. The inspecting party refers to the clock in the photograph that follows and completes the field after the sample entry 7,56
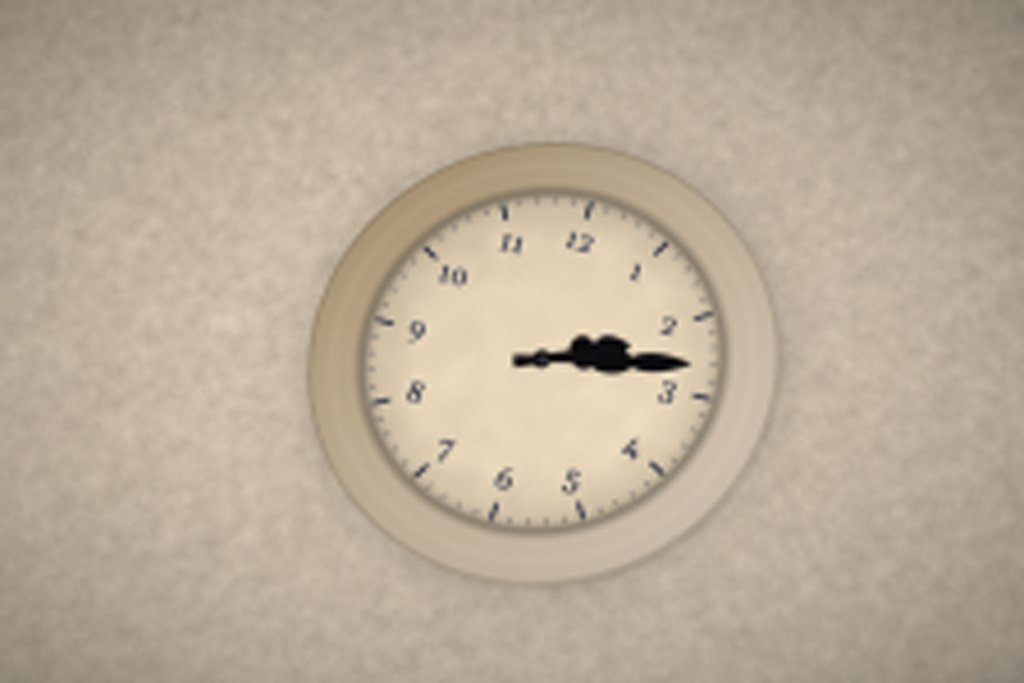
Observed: 2,13
